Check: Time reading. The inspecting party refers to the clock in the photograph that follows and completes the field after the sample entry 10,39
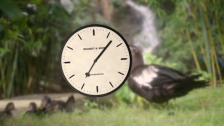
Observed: 7,07
